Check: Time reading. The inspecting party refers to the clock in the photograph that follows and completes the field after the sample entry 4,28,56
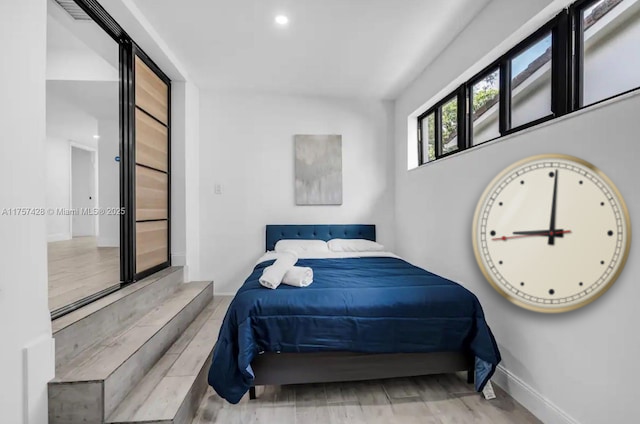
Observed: 9,00,44
